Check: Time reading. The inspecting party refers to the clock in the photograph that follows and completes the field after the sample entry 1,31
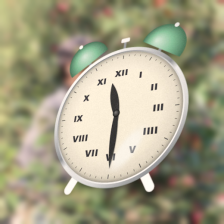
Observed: 11,30
